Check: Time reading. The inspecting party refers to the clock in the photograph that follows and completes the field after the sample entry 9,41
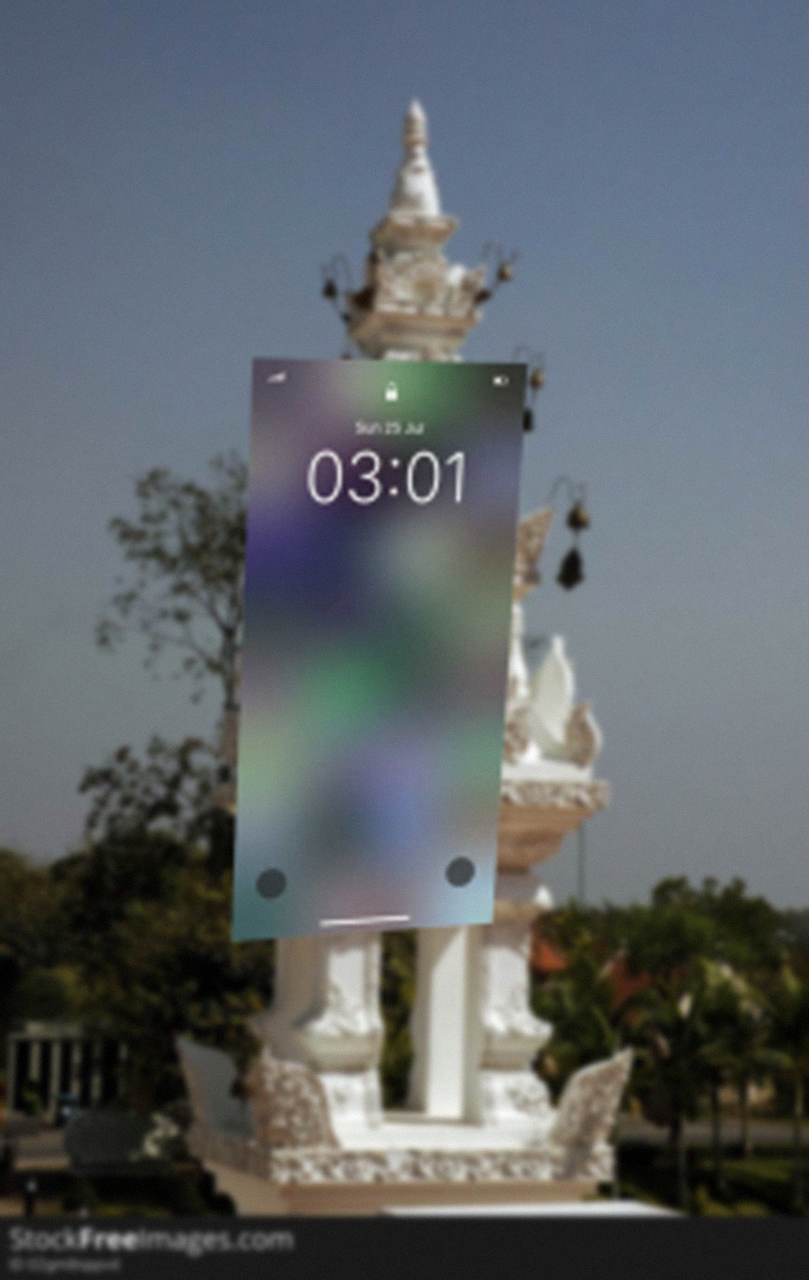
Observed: 3,01
